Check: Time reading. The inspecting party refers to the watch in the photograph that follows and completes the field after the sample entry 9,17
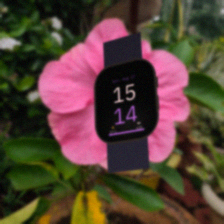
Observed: 15,14
